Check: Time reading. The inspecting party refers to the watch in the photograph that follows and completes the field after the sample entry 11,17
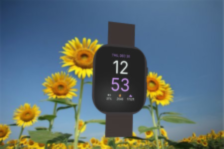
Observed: 12,53
